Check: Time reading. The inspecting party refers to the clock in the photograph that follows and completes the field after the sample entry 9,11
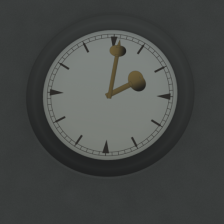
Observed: 2,01
